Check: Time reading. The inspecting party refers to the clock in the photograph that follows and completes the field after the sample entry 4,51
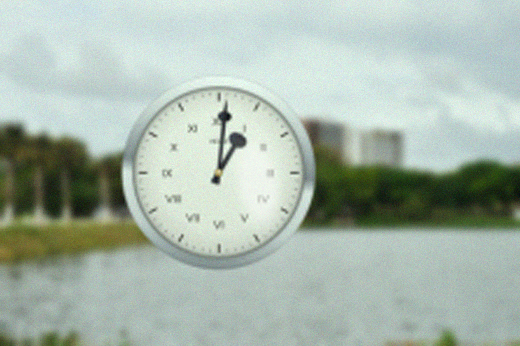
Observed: 1,01
